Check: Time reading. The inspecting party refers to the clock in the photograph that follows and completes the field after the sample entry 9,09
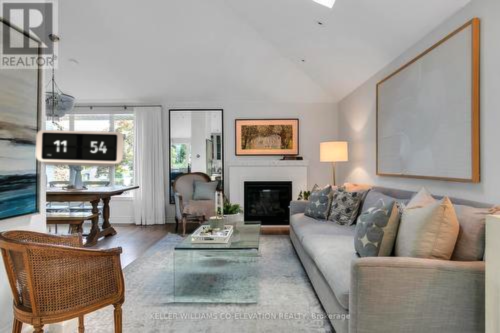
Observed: 11,54
